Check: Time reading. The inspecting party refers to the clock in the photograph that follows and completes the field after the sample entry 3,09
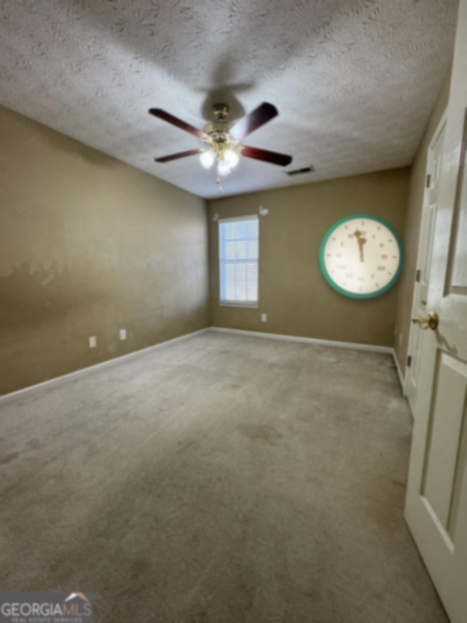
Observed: 11,58
